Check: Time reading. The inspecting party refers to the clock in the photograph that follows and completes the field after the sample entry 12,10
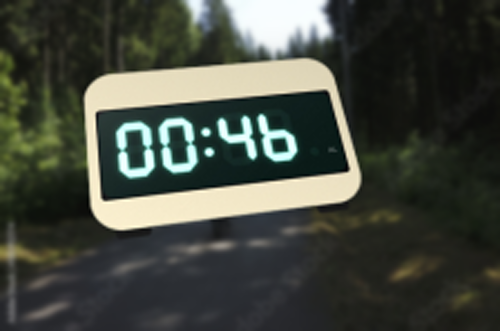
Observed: 0,46
